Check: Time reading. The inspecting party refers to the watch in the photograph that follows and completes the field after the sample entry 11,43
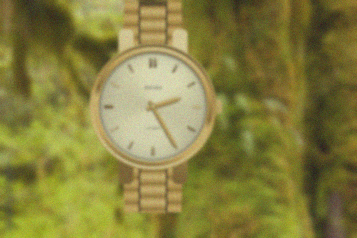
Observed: 2,25
